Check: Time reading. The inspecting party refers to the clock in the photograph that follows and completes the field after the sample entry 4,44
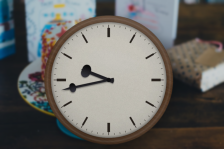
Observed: 9,43
